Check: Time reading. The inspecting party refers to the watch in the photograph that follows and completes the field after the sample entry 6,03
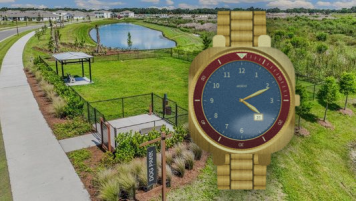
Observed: 4,11
